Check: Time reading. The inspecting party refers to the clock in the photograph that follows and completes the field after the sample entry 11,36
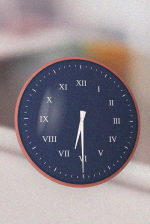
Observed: 6,30
